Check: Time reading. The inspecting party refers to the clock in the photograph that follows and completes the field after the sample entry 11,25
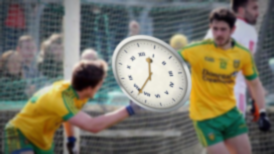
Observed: 12,38
